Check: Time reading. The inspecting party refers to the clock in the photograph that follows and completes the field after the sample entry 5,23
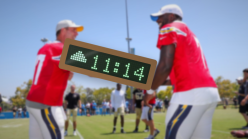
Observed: 11,14
